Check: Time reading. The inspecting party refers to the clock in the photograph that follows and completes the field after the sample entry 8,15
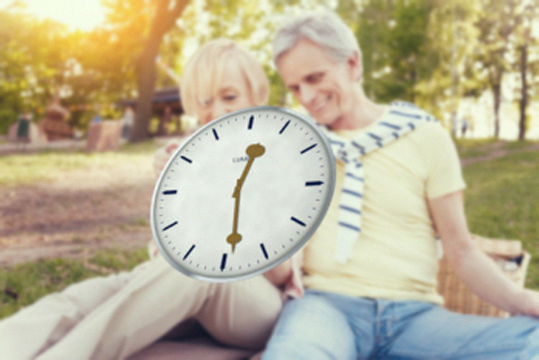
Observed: 12,29
